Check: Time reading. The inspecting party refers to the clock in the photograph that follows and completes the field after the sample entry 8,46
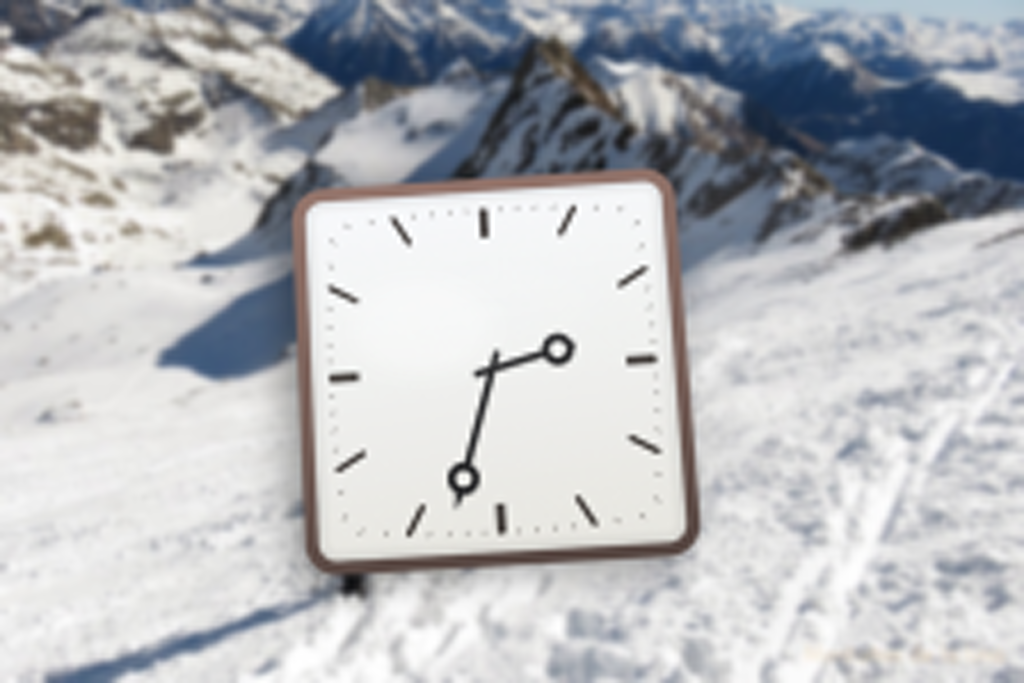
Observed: 2,33
